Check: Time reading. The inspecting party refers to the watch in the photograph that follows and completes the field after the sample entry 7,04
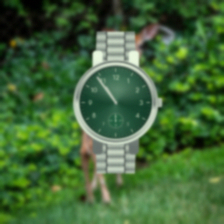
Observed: 10,54
